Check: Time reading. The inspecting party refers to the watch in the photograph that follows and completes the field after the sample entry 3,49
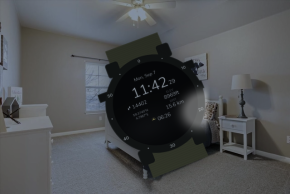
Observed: 11,42
